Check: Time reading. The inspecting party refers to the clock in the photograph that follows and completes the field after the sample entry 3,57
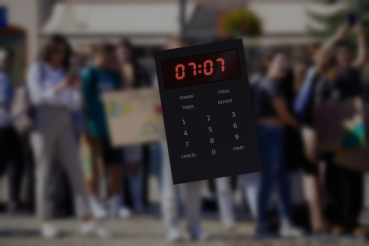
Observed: 7,07
